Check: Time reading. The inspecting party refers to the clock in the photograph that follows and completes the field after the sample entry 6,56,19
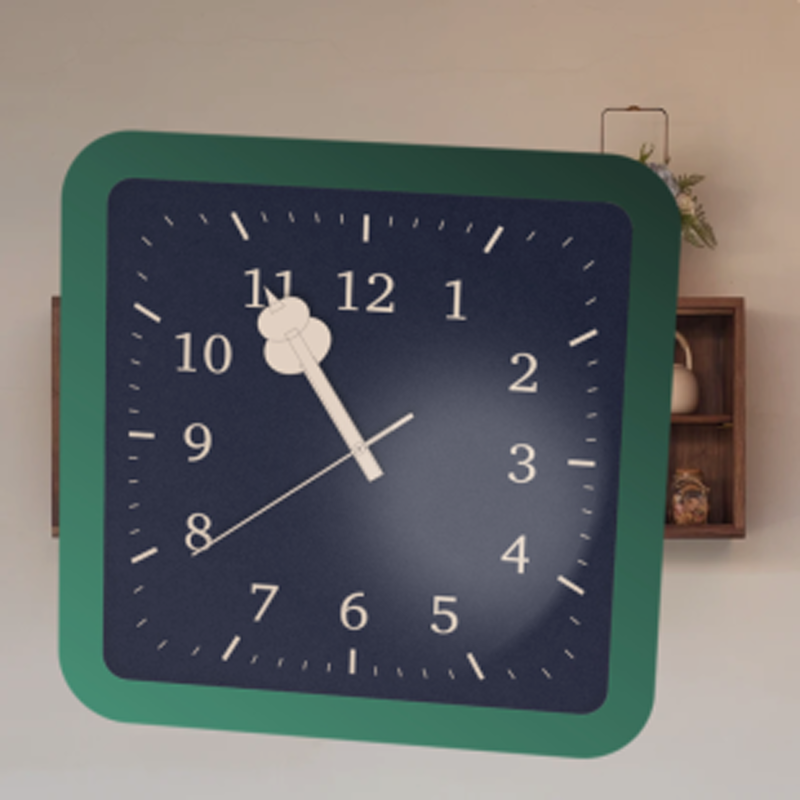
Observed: 10,54,39
